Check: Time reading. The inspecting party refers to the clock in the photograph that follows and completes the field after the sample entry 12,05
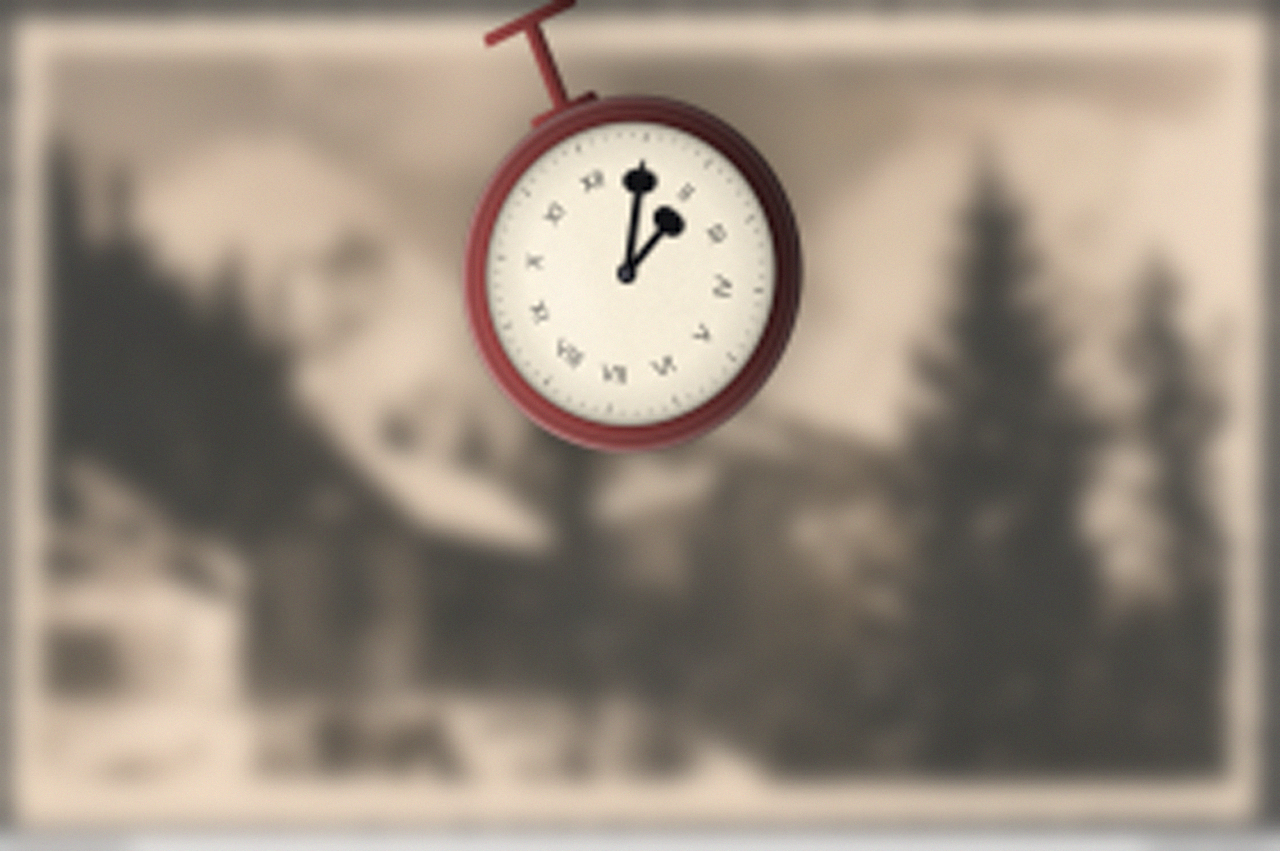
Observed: 2,05
